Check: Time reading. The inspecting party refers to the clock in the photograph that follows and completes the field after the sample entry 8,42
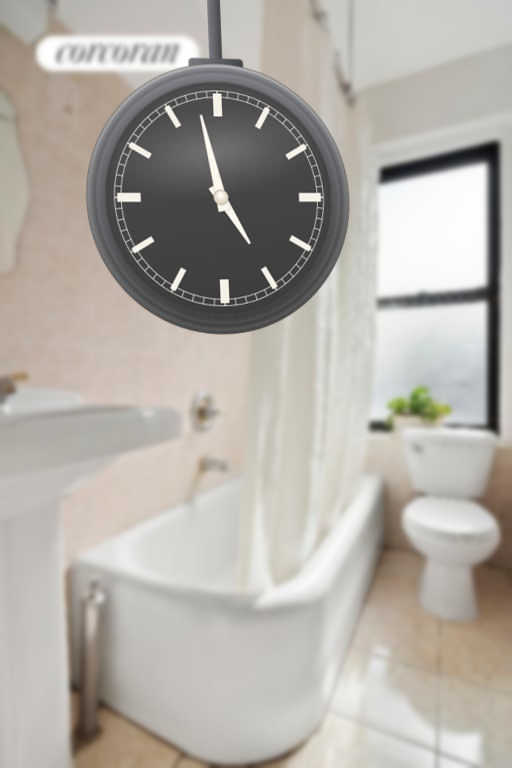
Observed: 4,58
